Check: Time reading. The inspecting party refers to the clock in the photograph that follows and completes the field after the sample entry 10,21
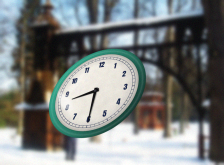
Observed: 8,30
